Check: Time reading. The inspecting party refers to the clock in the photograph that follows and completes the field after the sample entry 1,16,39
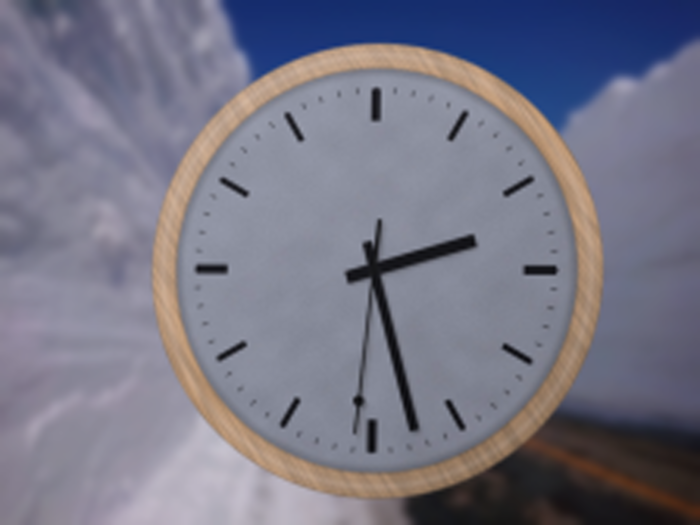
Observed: 2,27,31
